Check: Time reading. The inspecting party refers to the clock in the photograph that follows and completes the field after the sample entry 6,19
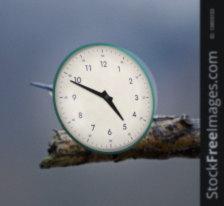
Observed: 4,49
